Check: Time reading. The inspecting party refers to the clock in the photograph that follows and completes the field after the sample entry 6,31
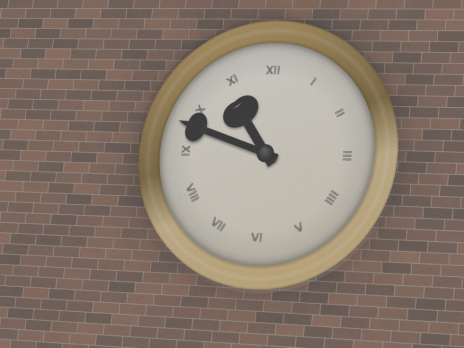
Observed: 10,48
